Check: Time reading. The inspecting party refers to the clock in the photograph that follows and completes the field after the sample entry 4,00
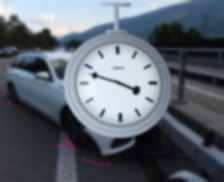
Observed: 3,48
